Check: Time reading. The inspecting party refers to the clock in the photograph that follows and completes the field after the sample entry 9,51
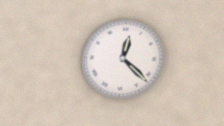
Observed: 12,22
